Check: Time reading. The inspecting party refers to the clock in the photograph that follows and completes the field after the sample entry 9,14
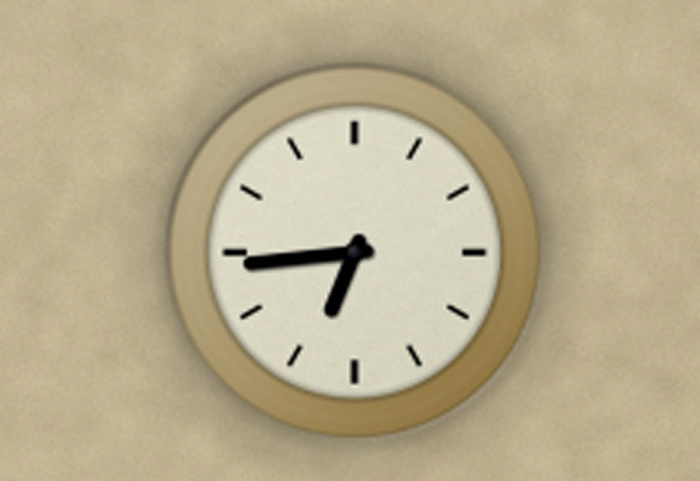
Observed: 6,44
